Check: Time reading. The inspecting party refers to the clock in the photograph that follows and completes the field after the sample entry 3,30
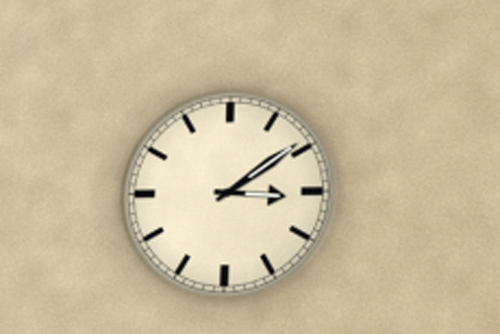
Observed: 3,09
